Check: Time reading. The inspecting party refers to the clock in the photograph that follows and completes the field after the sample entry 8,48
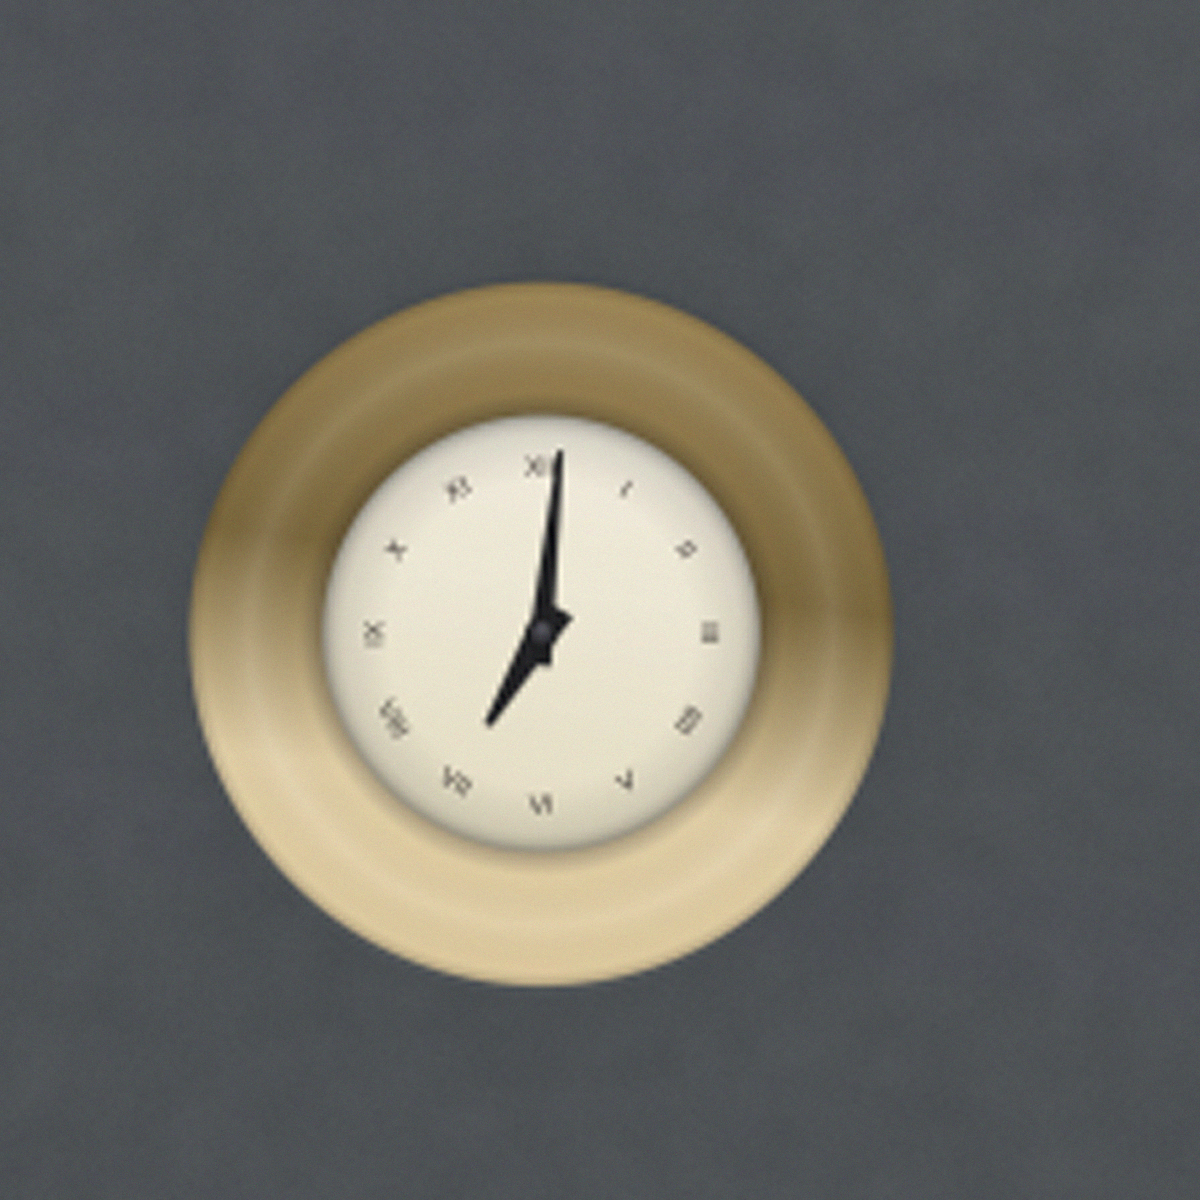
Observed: 7,01
